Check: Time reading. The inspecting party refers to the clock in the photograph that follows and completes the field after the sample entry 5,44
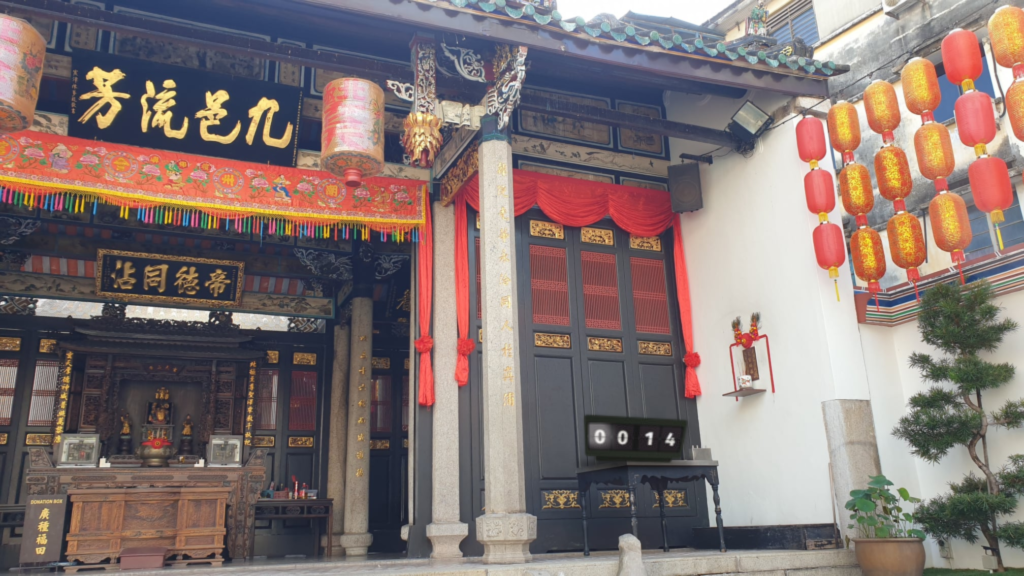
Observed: 0,14
